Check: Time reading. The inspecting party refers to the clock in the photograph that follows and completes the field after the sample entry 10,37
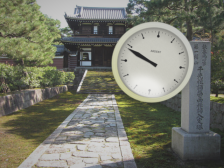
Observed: 9,49
